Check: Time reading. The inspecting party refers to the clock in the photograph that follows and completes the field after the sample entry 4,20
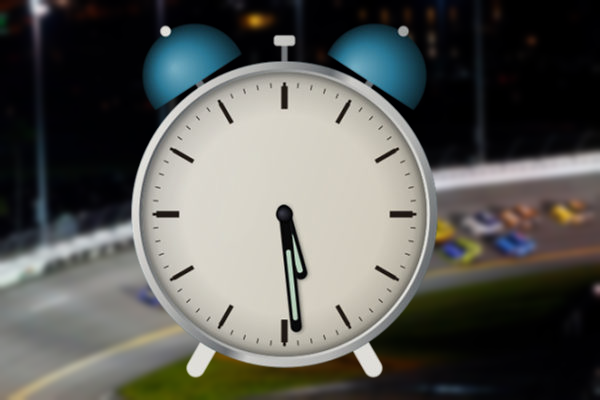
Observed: 5,29
